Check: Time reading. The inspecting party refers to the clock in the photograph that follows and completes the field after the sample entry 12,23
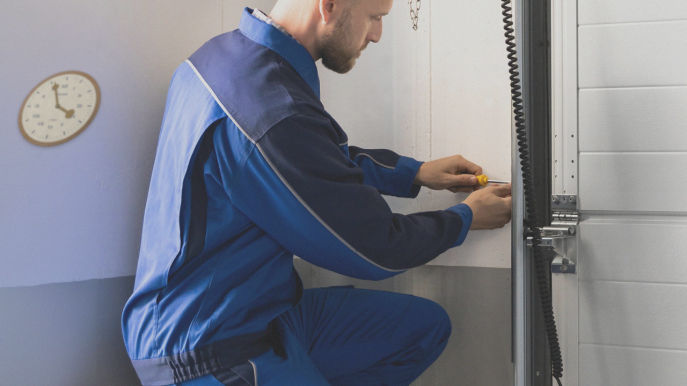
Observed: 3,56
